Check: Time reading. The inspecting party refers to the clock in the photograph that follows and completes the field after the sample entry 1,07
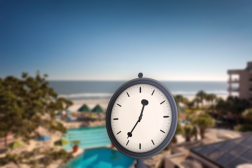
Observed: 12,36
